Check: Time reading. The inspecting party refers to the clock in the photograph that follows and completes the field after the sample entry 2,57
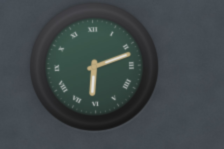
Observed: 6,12
